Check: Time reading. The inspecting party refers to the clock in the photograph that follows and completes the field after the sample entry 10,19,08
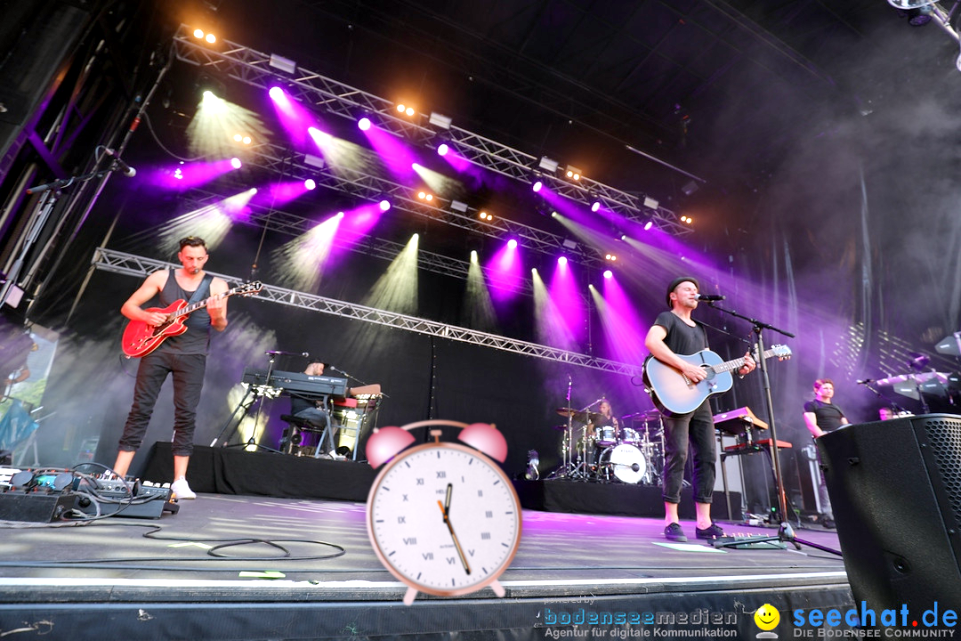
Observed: 12,27,27
